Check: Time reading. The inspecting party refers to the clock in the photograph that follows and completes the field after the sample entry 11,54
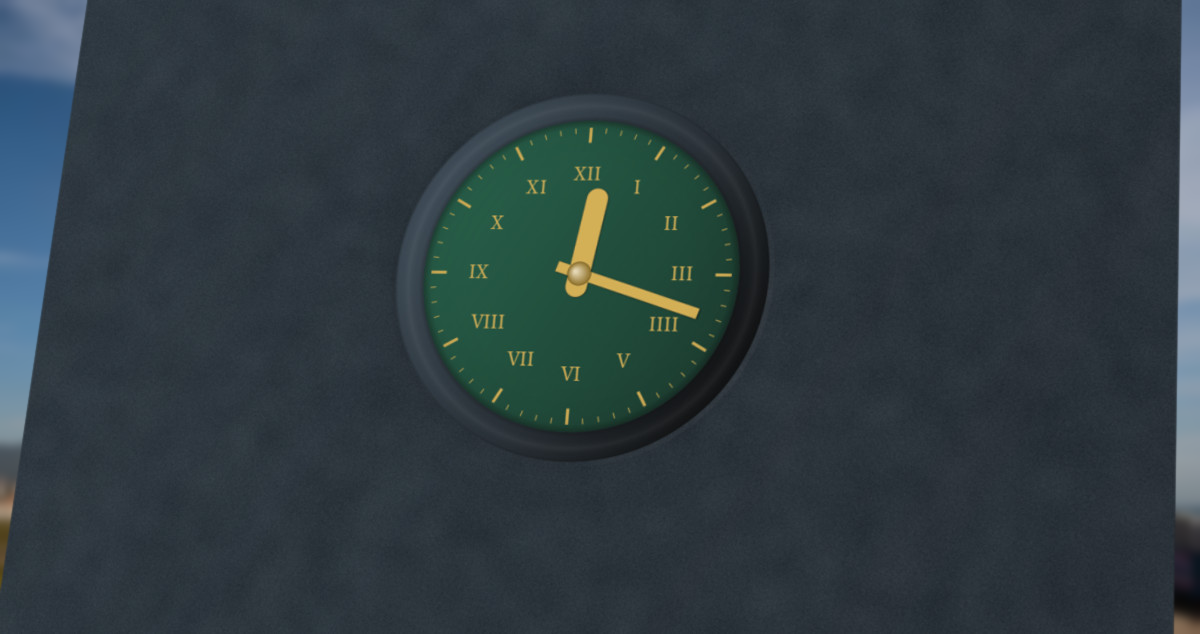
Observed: 12,18
